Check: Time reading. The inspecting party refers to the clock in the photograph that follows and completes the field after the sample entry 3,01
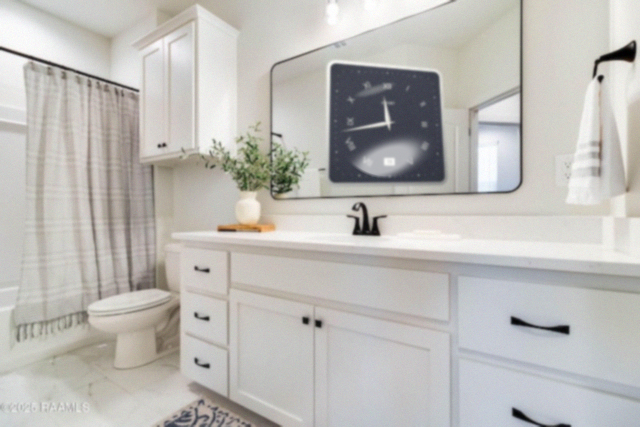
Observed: 11,43
